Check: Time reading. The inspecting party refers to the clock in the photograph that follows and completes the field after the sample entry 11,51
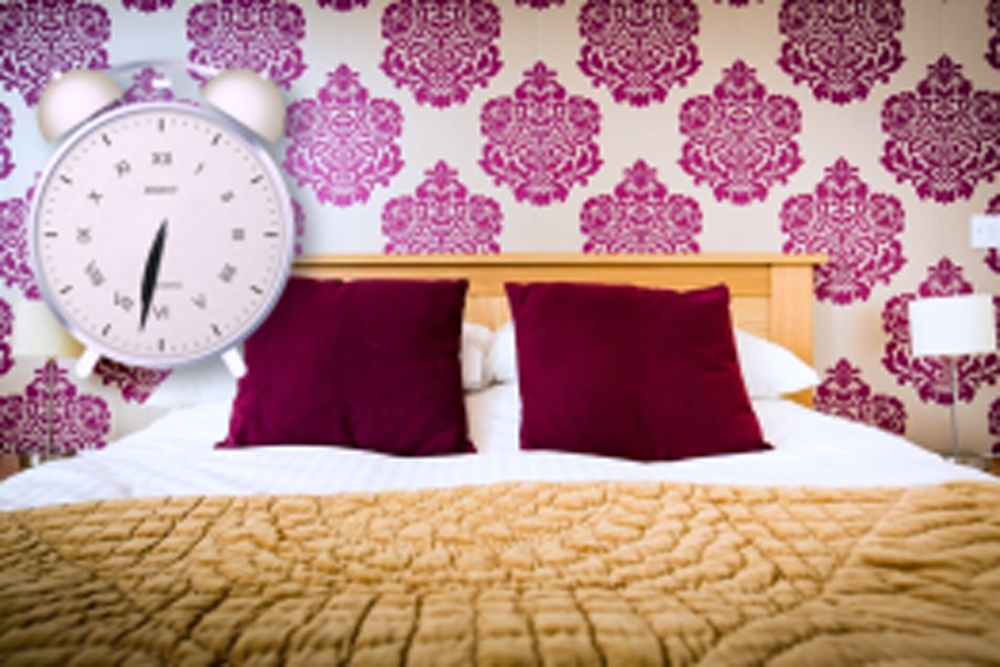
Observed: 6,32
